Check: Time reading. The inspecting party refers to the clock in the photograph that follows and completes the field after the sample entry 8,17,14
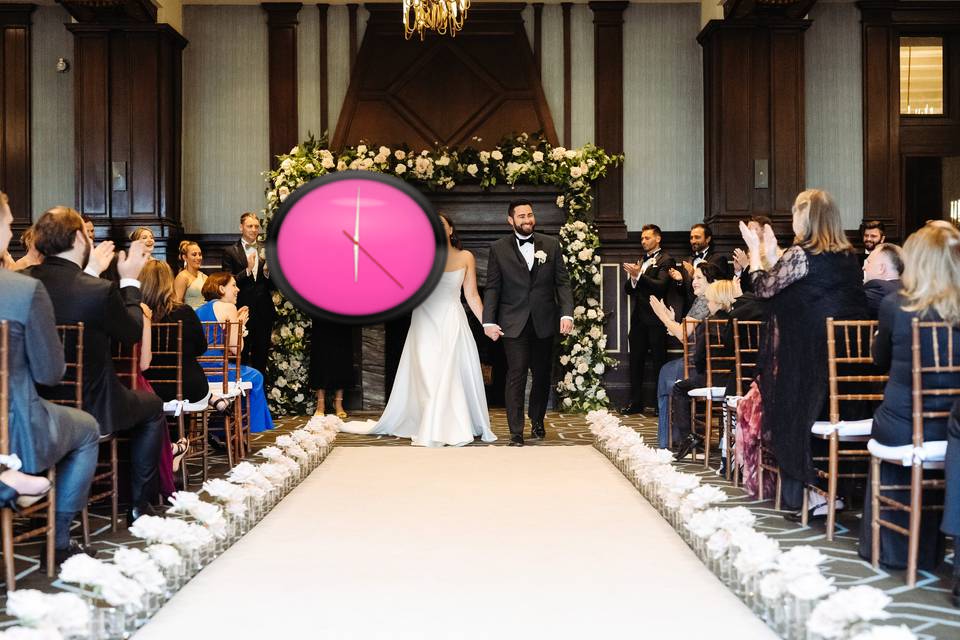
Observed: 6,00,23
